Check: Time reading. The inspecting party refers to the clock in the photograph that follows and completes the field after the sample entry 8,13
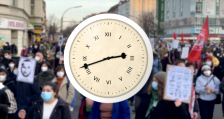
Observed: 2,42
